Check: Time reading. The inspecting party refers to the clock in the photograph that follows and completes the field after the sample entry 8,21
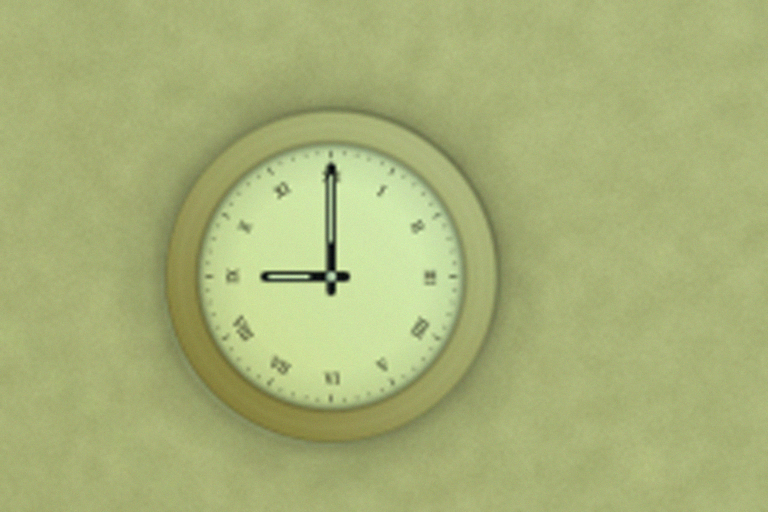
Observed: 9,00
